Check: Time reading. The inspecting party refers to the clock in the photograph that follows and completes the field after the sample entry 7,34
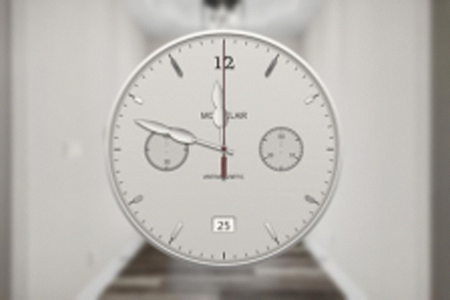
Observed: 11,48
